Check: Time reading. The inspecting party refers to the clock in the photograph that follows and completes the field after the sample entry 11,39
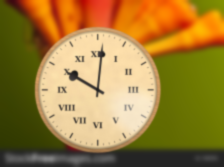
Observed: 10,01
